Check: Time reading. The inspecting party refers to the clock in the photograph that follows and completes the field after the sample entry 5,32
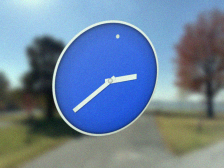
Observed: 2,38
